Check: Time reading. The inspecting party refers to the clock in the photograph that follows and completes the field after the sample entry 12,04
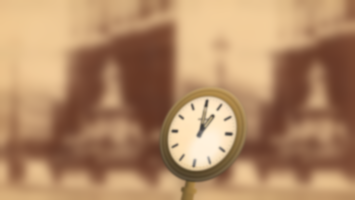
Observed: 1,00
